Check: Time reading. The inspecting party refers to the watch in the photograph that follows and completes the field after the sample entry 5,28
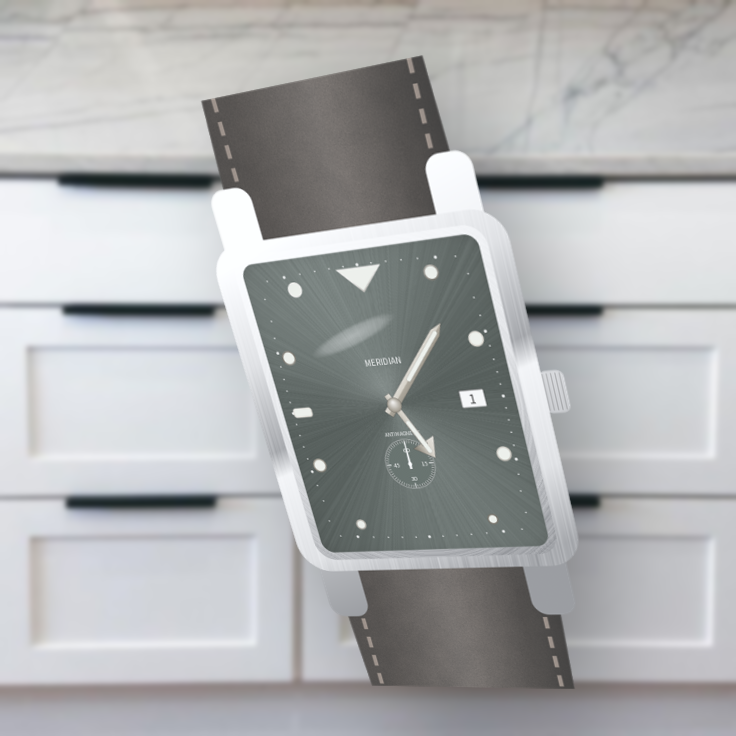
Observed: 5,07
